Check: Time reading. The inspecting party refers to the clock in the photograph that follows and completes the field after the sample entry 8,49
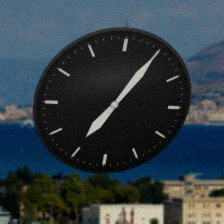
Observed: 7,05
